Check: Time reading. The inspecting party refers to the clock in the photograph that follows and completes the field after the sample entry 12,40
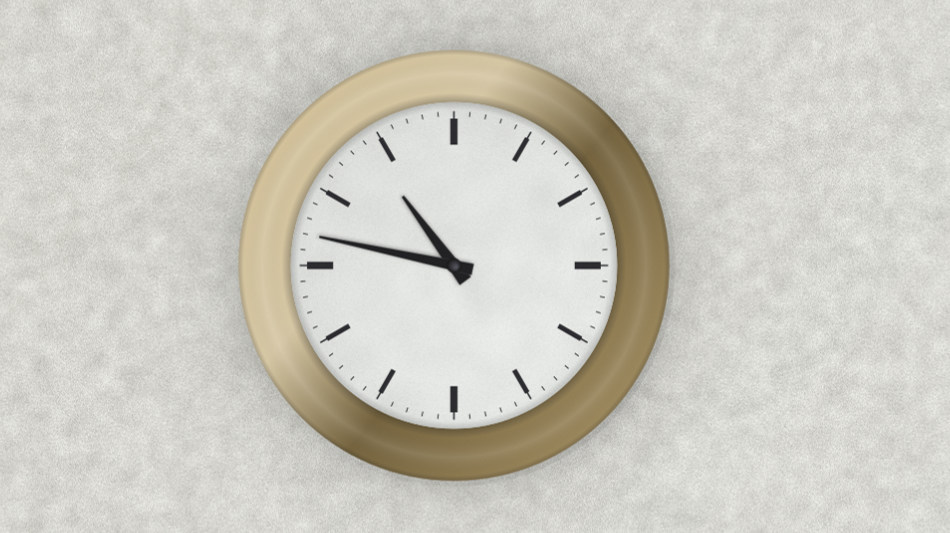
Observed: 10,47
